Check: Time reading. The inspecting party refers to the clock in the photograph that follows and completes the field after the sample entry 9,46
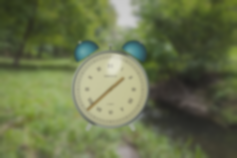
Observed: 1,38
